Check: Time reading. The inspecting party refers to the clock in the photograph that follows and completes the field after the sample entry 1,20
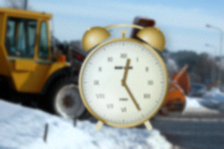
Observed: 12,25
